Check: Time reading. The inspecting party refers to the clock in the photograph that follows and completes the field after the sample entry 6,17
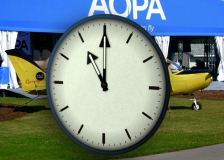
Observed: 11,00
